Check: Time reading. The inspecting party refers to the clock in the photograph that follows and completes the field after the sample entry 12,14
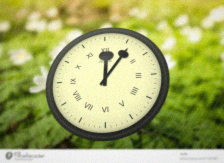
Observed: 12,06
